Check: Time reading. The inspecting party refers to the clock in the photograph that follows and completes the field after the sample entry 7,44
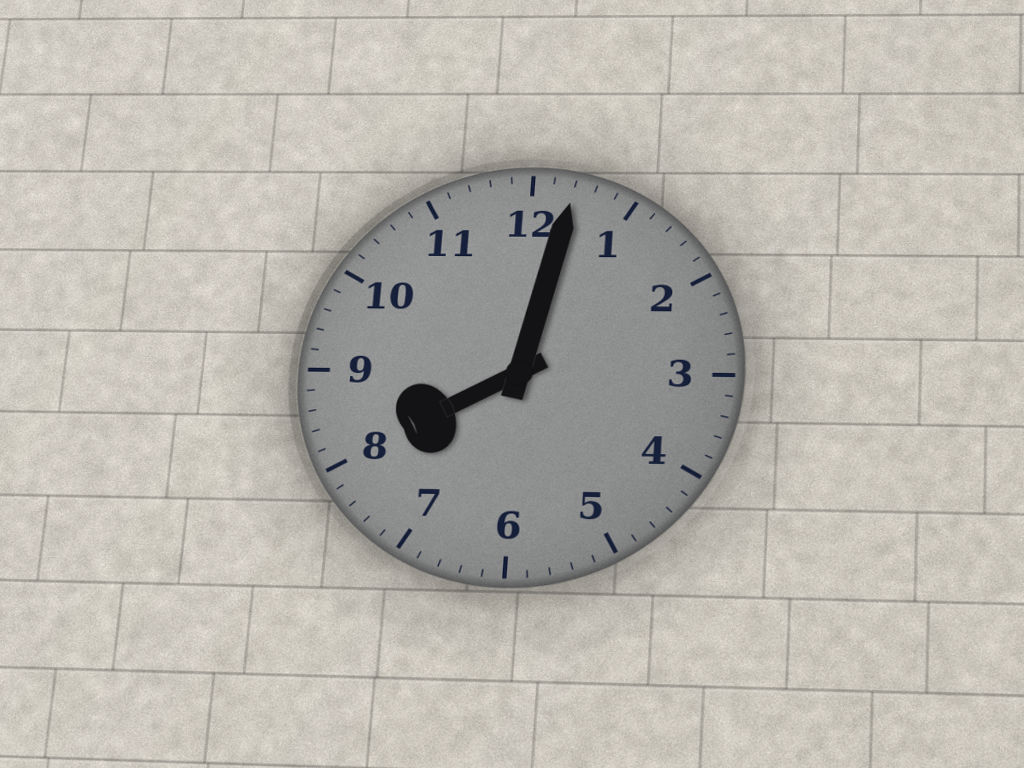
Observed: 8,02
